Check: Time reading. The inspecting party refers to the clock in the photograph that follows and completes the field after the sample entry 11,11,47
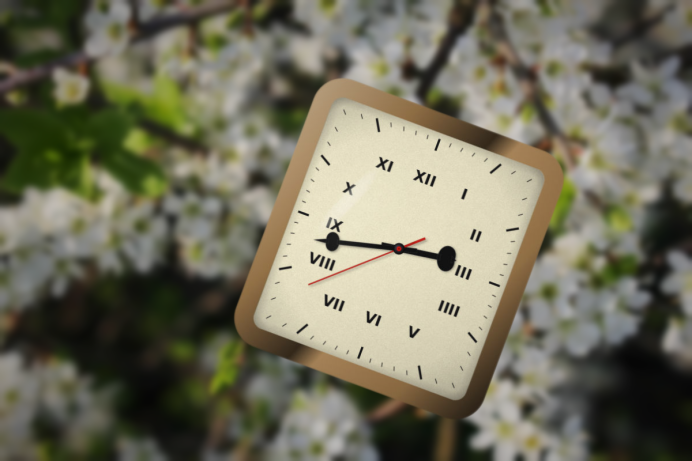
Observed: 2,42,38
